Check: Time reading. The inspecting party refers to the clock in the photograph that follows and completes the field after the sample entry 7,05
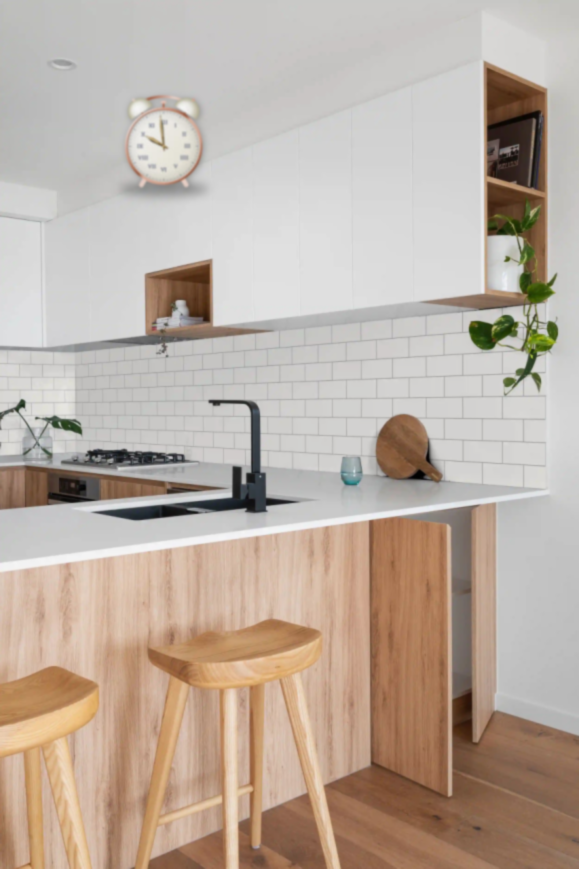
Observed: 9,59
